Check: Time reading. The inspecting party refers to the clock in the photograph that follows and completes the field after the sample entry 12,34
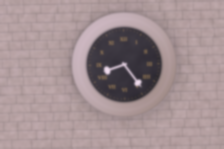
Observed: 8,24
